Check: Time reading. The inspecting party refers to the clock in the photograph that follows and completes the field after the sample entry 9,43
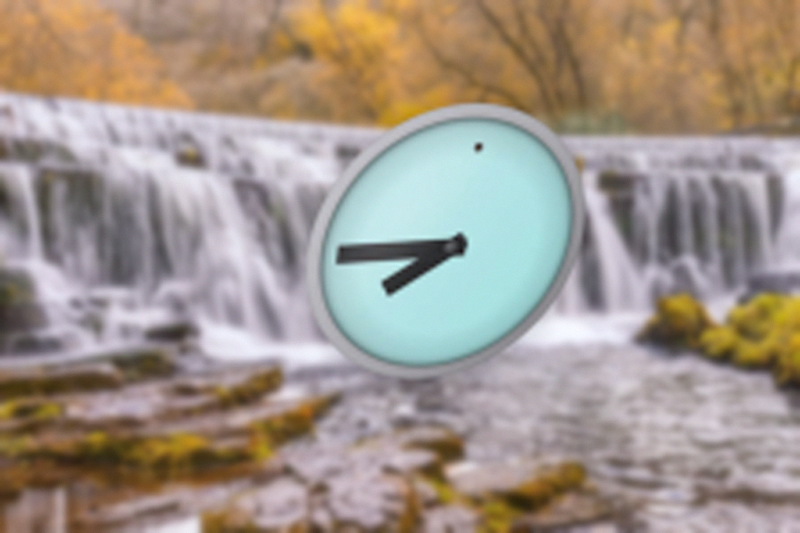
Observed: 7,44
